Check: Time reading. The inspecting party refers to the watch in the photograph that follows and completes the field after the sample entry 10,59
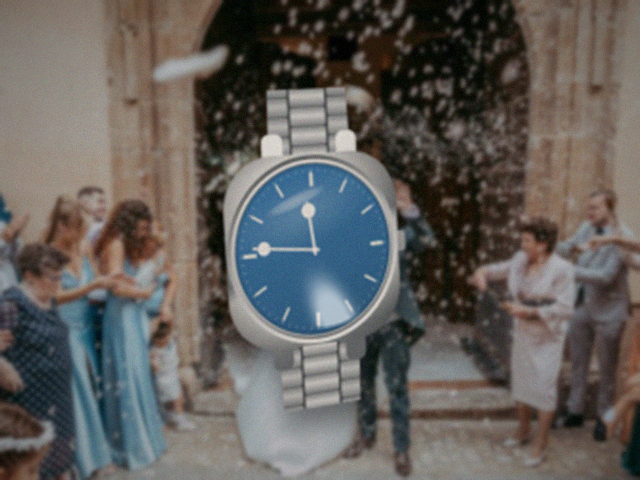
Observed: 11,46
